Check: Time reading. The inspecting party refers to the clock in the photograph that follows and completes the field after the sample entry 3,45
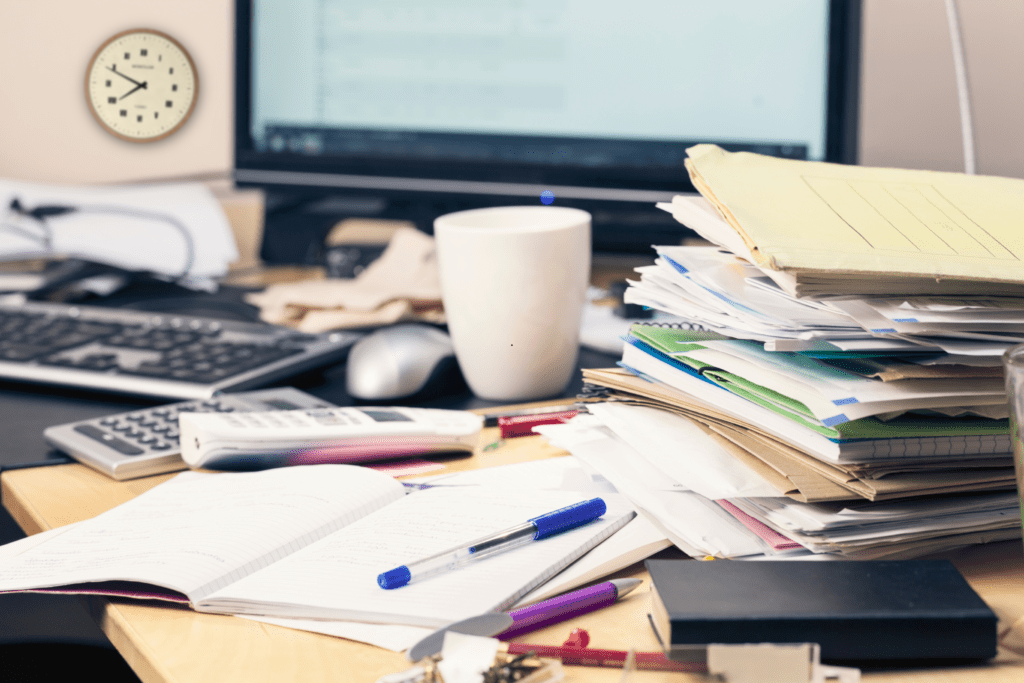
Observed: 7,49
